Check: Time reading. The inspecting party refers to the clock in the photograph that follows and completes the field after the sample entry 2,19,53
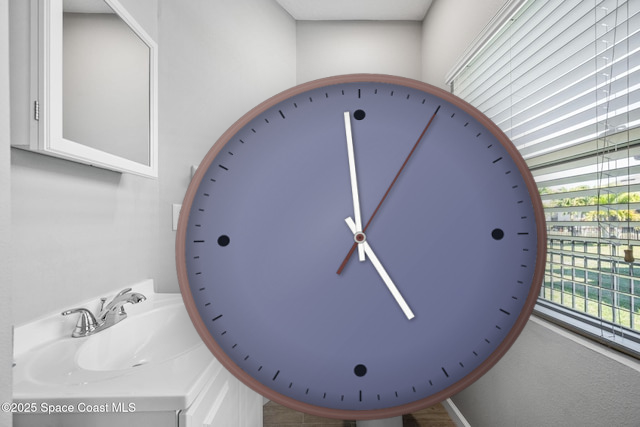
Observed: 4,59,05
